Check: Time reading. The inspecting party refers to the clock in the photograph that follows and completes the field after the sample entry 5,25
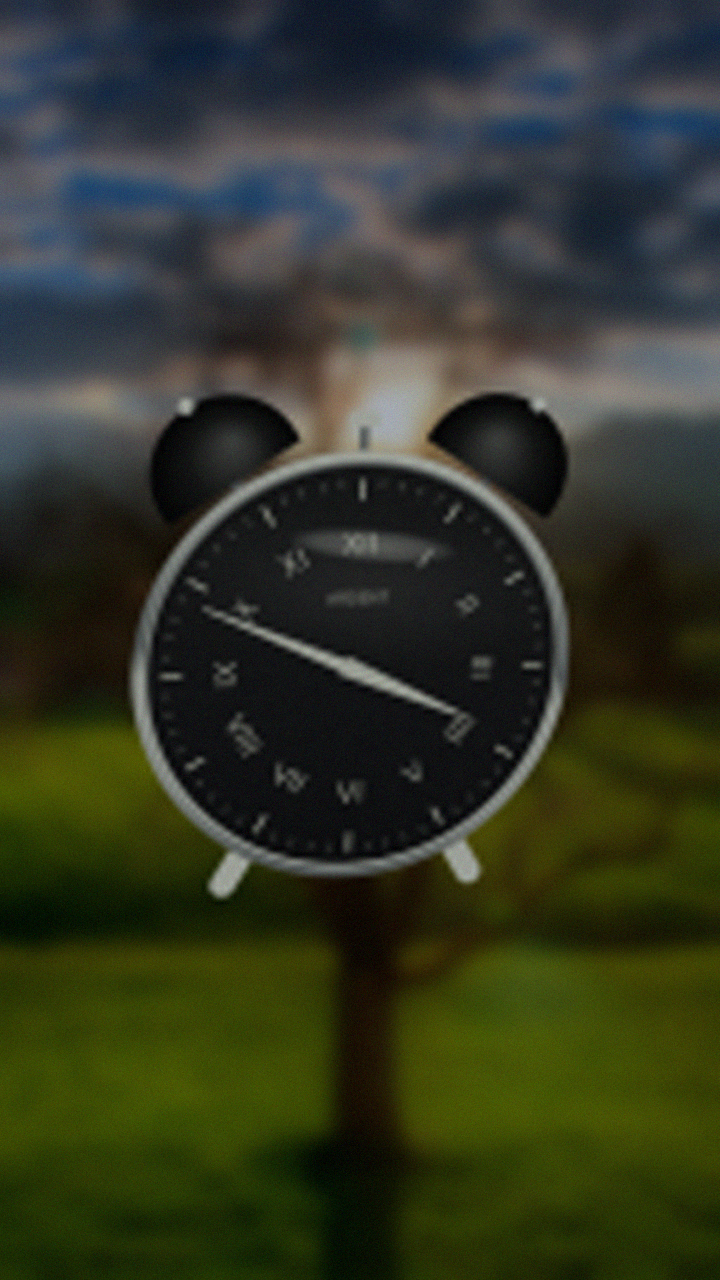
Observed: 3,49
